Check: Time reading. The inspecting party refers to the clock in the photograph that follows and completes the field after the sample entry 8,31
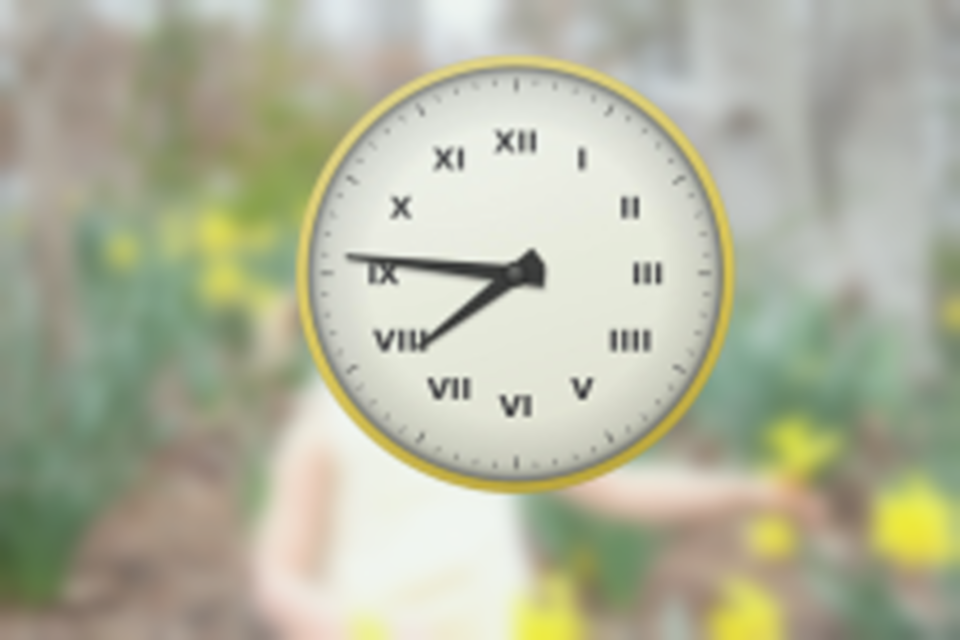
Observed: 7,46
